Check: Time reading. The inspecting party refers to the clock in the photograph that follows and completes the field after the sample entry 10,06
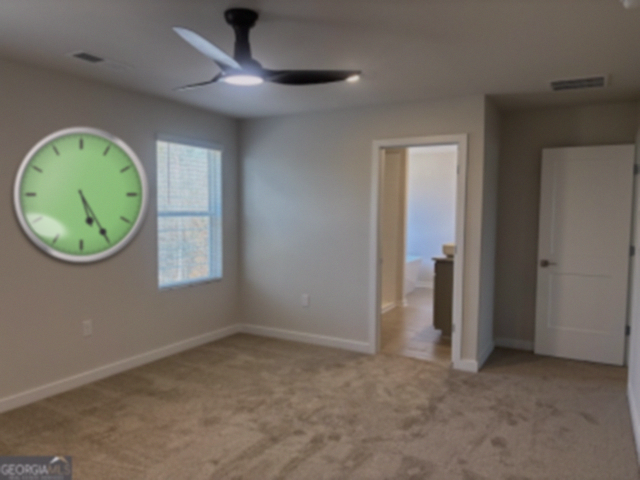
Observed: 5,25
